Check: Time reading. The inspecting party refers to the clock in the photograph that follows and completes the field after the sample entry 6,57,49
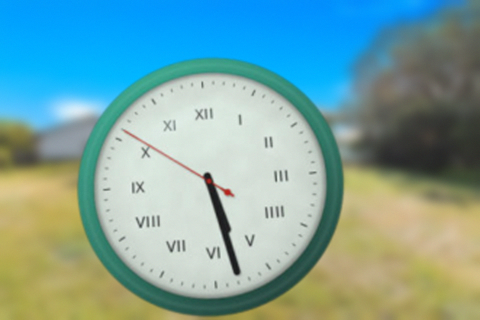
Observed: 5,27,51
